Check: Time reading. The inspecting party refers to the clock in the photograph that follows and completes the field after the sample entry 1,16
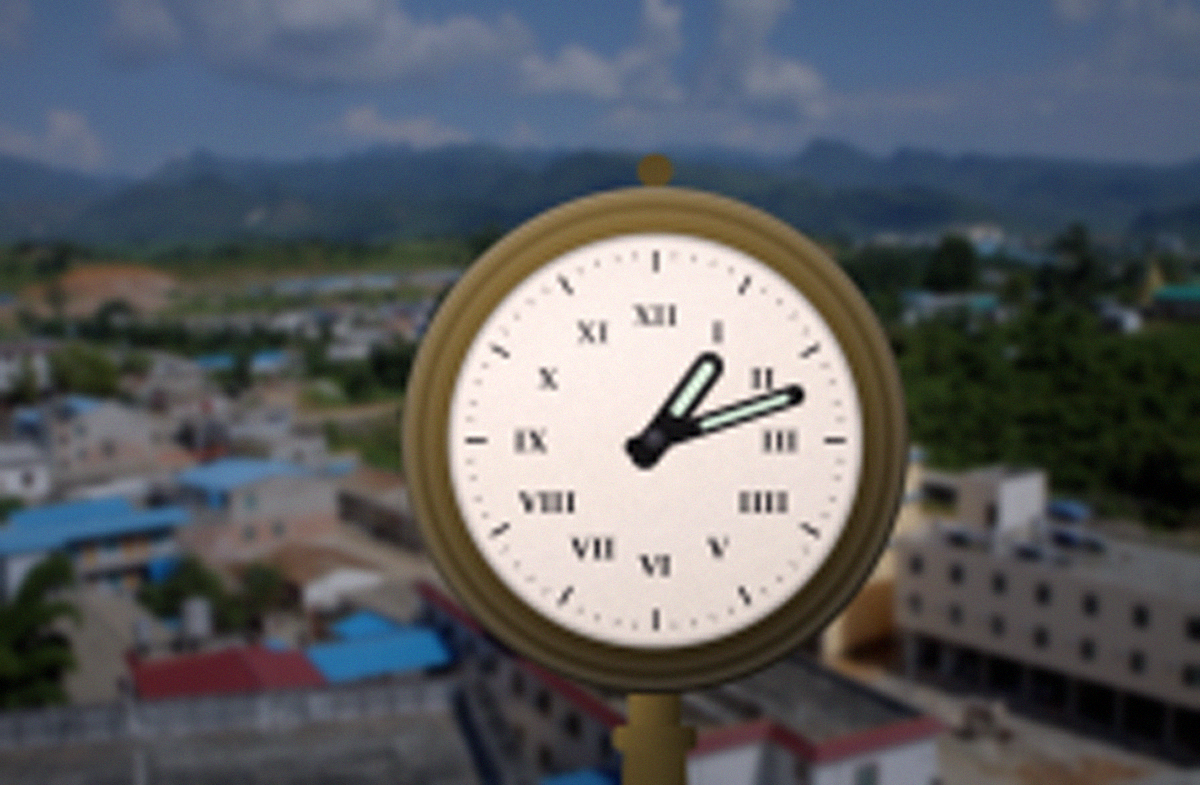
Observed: 1,12
